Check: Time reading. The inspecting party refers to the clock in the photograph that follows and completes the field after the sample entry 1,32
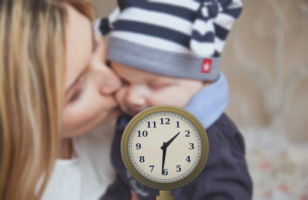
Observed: 1,31
